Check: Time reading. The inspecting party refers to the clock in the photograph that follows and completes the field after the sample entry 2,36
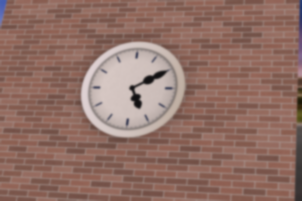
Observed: 5,10
